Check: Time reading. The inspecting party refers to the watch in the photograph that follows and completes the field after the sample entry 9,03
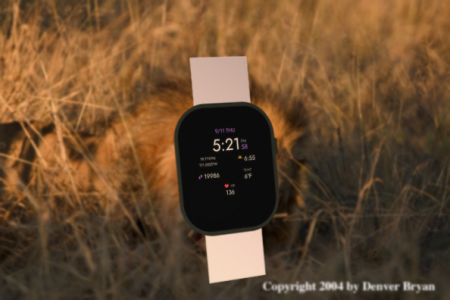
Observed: 5,21
